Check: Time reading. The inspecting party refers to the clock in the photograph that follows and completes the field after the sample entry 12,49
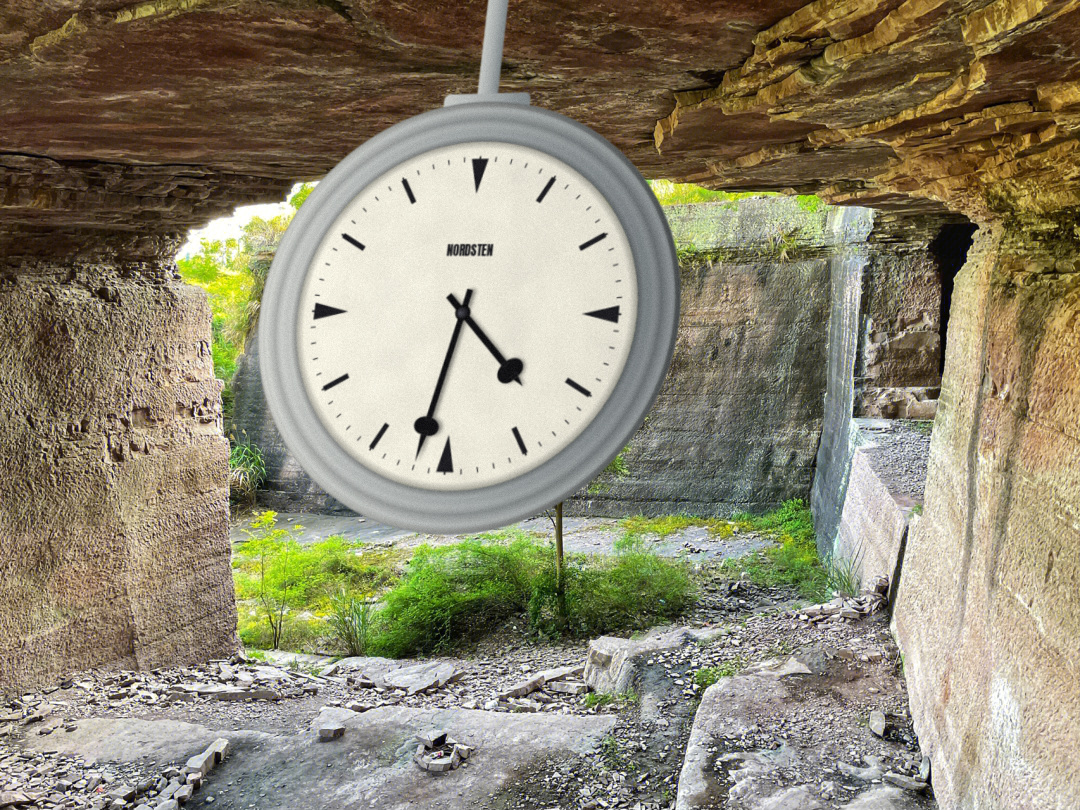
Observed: 4,32
